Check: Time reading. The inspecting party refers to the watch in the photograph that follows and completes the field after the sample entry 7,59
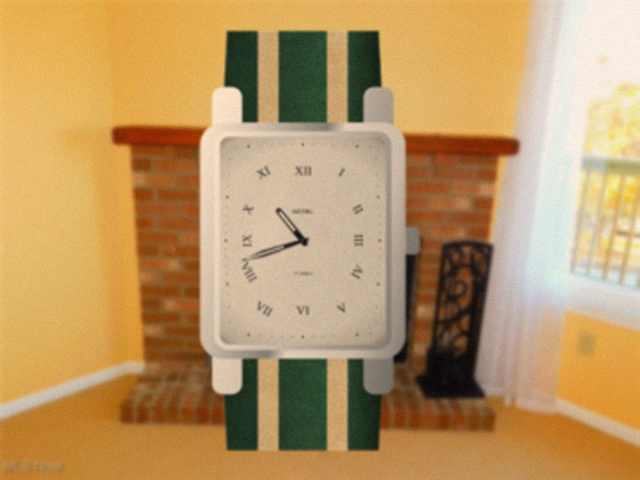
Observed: 10,42
